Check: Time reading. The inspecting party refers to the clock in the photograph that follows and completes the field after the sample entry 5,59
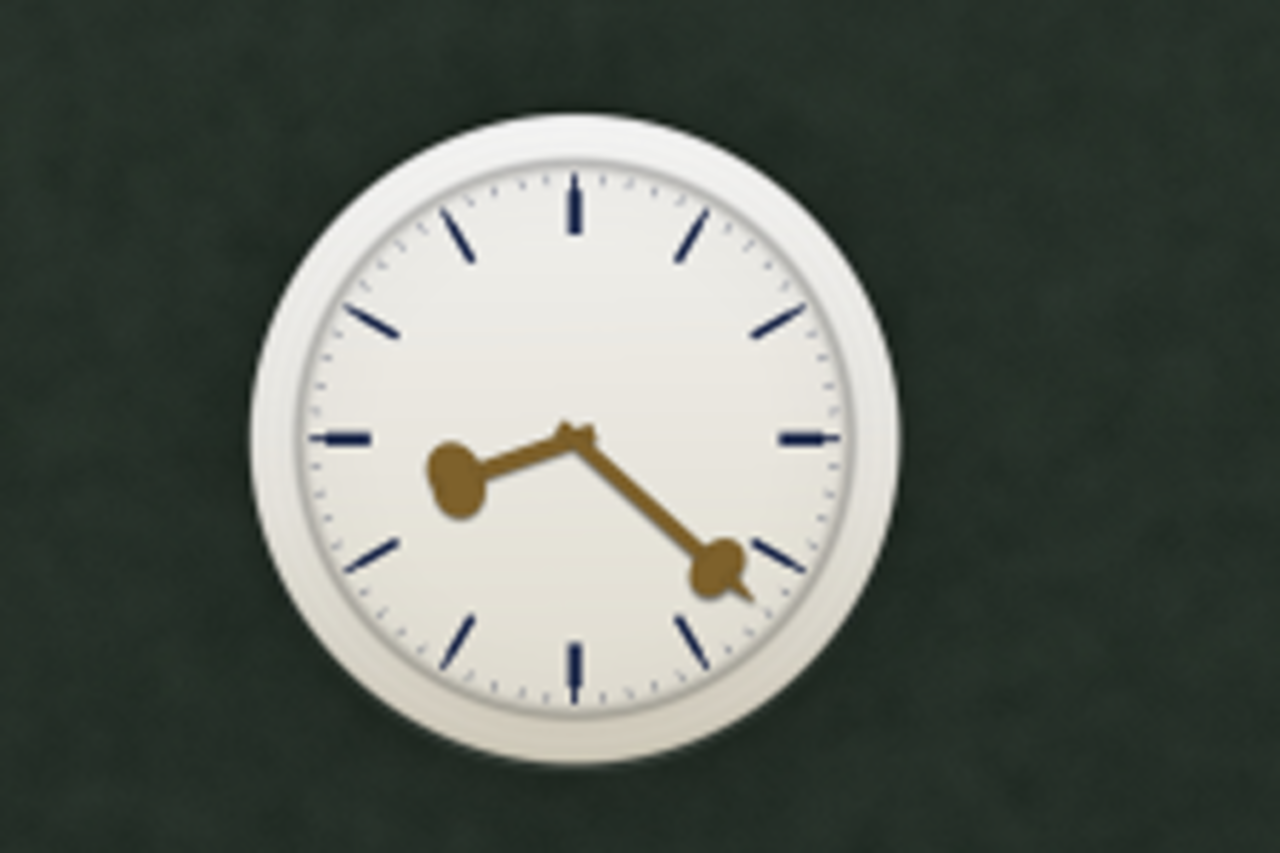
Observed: 8,22
